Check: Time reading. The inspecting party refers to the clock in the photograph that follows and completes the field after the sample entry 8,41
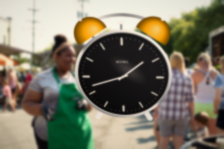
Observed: 1,42
